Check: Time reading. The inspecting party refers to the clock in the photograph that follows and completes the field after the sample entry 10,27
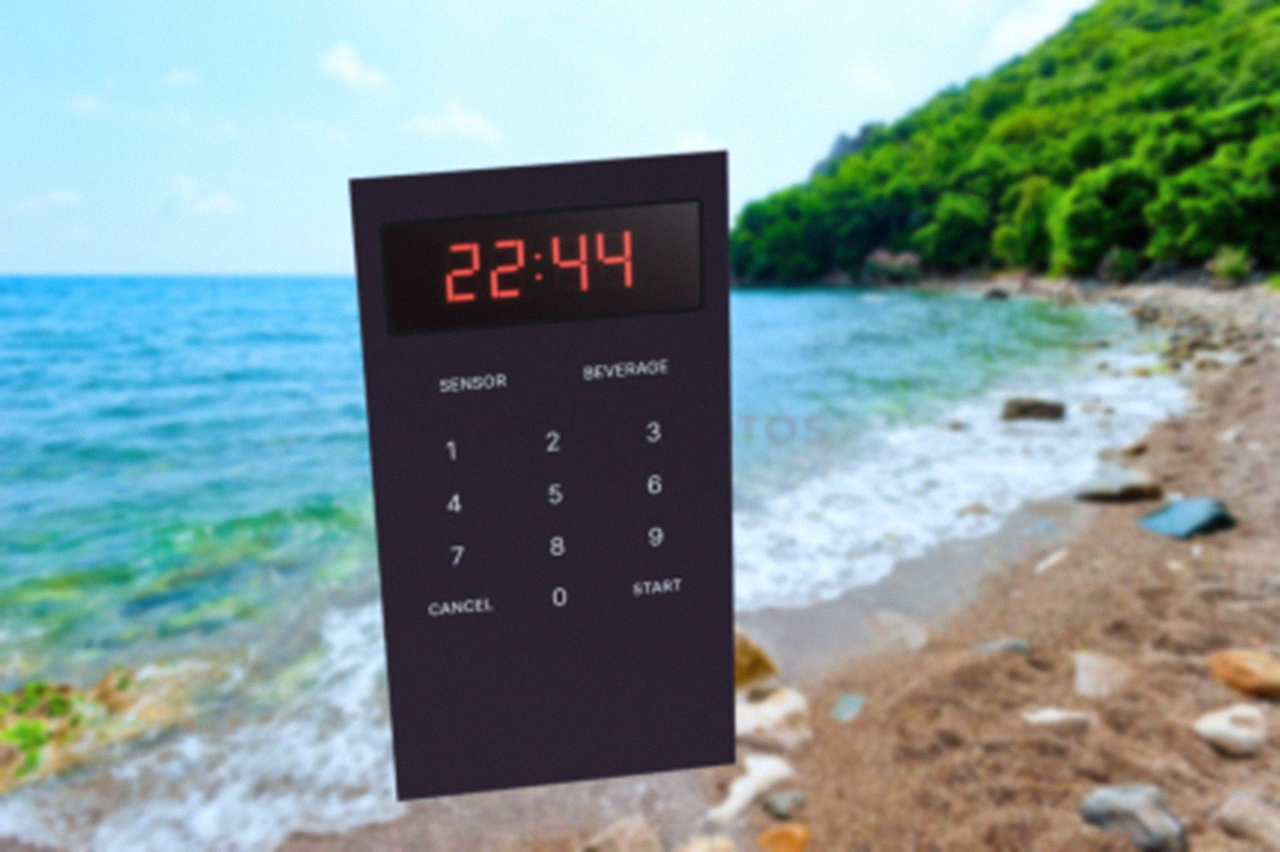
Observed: 22,44
